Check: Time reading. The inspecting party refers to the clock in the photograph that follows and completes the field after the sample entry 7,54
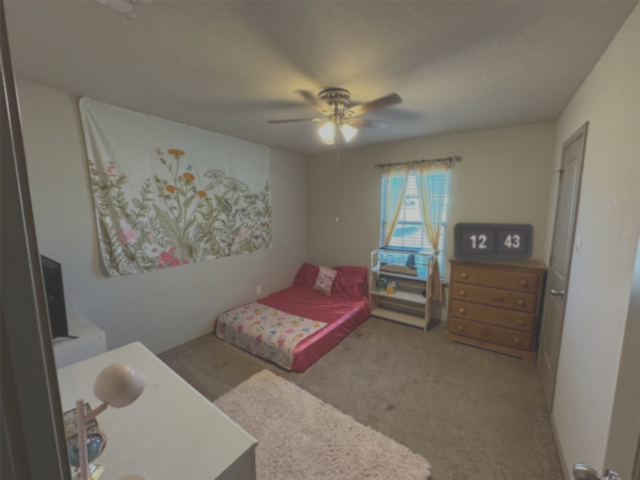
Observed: 12,43
